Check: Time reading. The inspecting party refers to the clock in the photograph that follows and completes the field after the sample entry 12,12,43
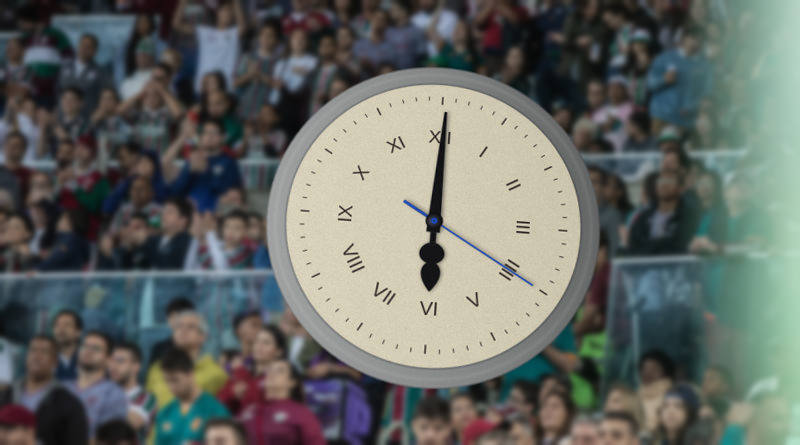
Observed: 6,00,20
